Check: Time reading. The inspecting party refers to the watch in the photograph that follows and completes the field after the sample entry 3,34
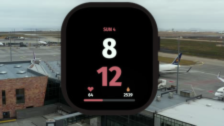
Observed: 8,12
